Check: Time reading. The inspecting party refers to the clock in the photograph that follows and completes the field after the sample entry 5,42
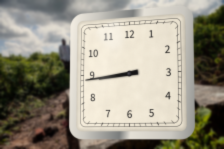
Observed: 8,44
